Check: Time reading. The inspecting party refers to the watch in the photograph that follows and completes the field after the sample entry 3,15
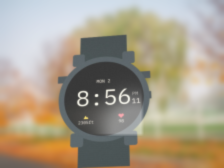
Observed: 8,56
